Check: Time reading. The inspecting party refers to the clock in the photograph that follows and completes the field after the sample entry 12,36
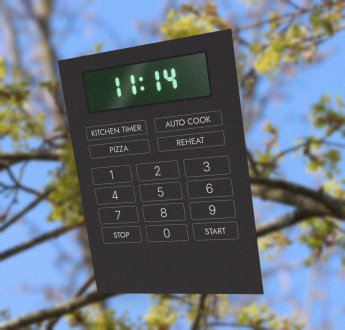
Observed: 11,14
